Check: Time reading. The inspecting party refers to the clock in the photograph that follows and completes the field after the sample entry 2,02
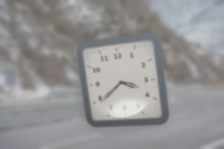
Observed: 3,39
